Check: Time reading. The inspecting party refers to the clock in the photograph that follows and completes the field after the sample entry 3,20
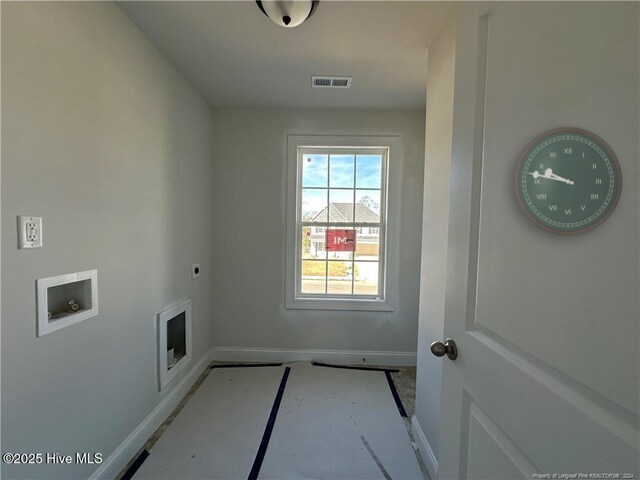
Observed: 9,47
